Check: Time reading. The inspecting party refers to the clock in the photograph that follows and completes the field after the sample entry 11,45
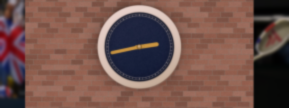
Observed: 2,43
